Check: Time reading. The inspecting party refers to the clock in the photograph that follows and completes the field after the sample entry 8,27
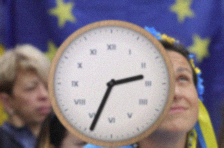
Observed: 2,34
